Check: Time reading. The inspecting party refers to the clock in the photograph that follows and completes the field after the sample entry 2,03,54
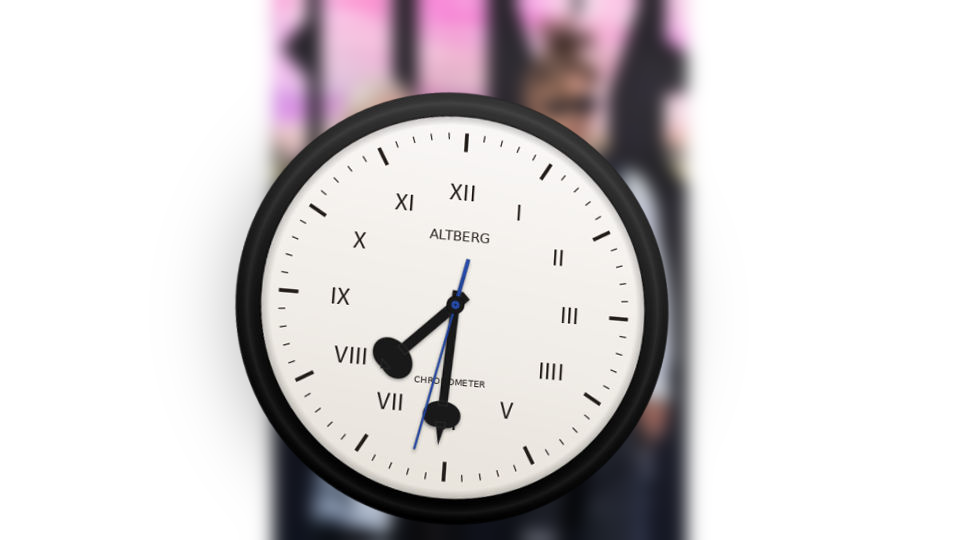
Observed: 7,30,32
